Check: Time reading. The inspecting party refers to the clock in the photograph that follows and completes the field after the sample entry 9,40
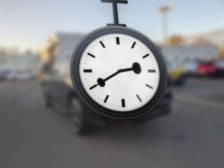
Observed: 2,40
